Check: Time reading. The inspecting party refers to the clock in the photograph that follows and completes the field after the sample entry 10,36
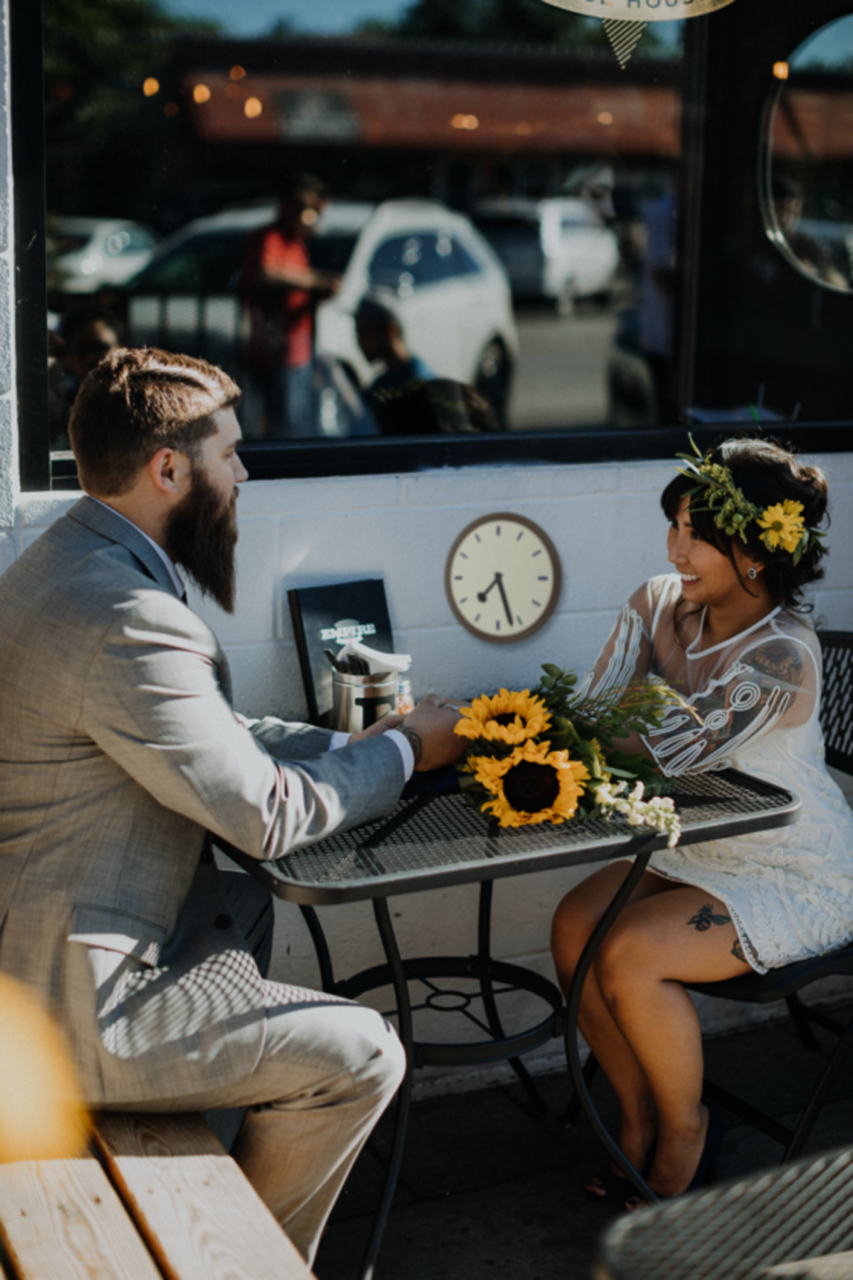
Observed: 7,27
